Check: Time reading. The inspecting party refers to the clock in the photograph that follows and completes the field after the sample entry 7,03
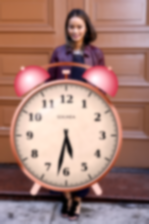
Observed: 5,32
